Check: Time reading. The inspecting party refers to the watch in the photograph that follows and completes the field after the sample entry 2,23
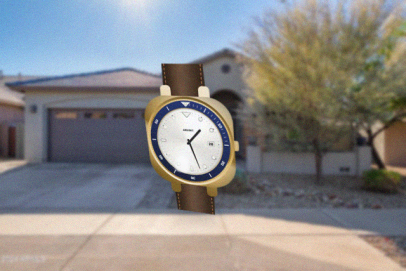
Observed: 1,27
